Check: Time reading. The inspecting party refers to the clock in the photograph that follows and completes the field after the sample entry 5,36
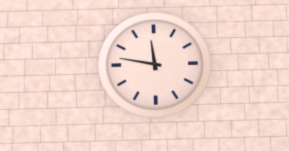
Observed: 11,47
